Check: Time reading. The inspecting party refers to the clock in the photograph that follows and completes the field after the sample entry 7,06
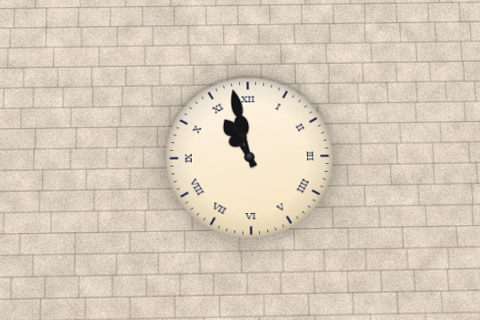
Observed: 10,58
